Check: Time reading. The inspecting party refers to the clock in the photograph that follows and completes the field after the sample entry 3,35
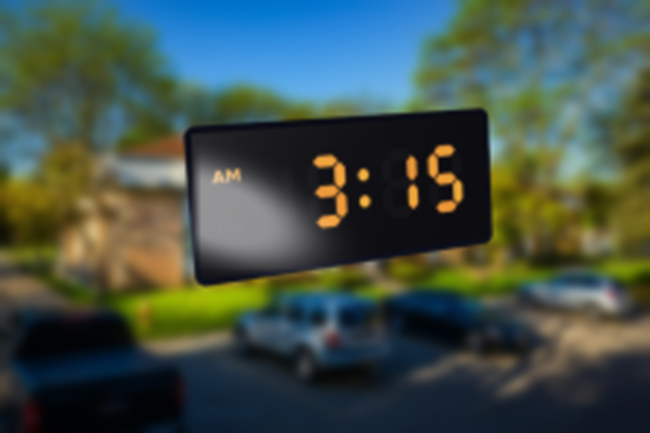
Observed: 3,15
